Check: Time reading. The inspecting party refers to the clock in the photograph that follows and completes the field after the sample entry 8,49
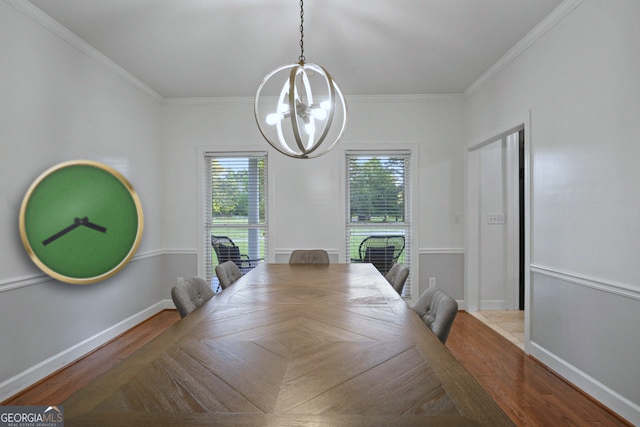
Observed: 3,40
